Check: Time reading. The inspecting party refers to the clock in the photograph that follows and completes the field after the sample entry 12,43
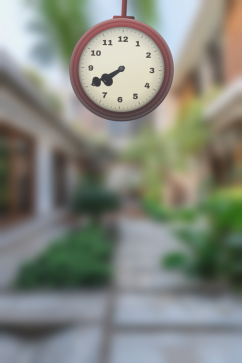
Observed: 7,40
